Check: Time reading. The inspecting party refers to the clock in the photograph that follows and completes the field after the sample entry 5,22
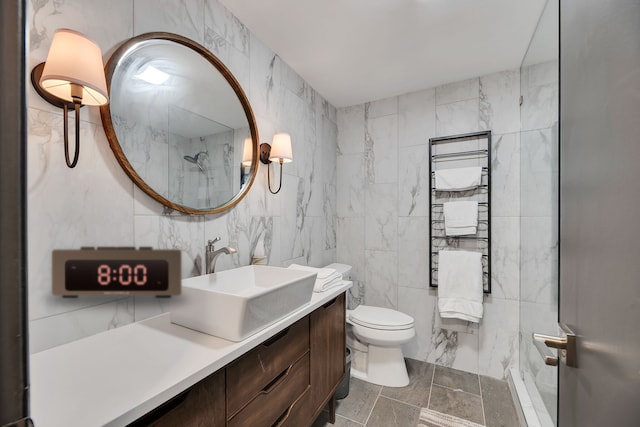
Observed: 8,00
